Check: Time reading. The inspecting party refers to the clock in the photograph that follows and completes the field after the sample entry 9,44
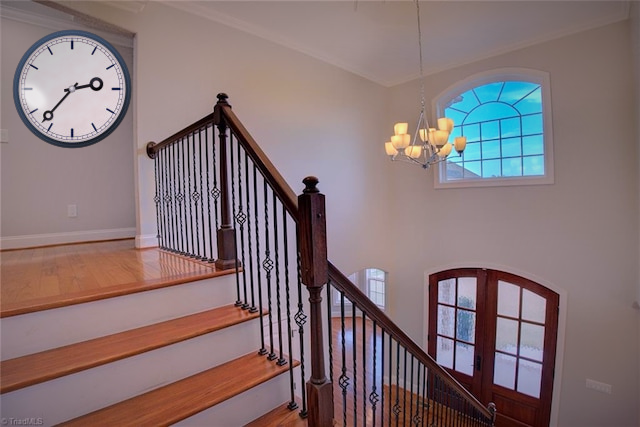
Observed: 2,37
